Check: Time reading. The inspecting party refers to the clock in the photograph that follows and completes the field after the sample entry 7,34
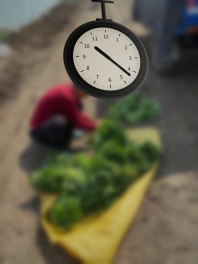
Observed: 10,22
